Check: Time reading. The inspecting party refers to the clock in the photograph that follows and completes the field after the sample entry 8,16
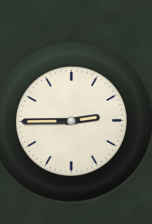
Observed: 2,45
